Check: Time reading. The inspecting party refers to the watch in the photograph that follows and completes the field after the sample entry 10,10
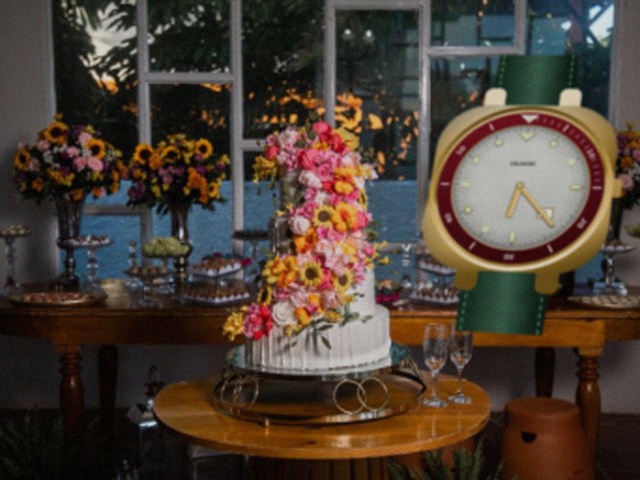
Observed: 6,23
